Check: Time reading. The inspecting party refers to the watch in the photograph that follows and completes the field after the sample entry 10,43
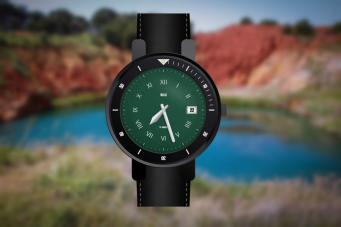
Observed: 7,27
